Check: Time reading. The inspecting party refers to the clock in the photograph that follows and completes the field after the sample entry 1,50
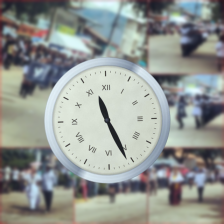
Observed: 11,26
